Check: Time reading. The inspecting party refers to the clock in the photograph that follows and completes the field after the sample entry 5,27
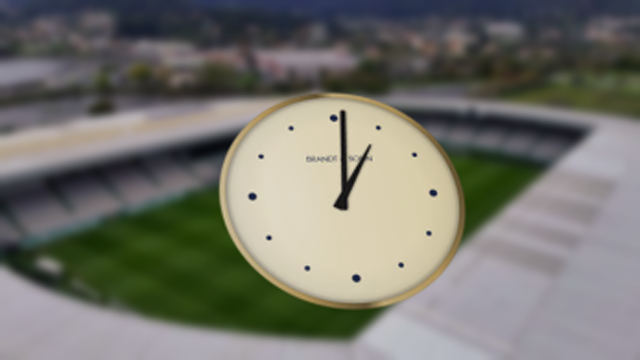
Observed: 1,01
